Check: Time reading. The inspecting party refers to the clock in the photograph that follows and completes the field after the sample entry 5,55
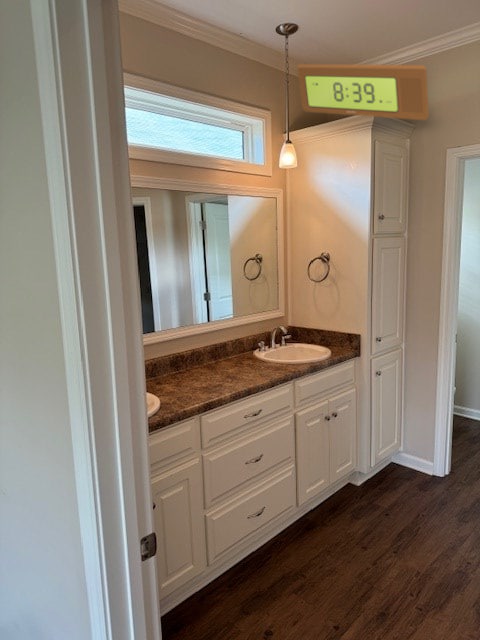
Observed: 8,39
